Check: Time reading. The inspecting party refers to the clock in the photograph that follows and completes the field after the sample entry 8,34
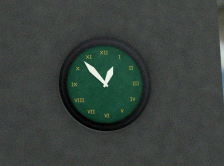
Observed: 12,53
